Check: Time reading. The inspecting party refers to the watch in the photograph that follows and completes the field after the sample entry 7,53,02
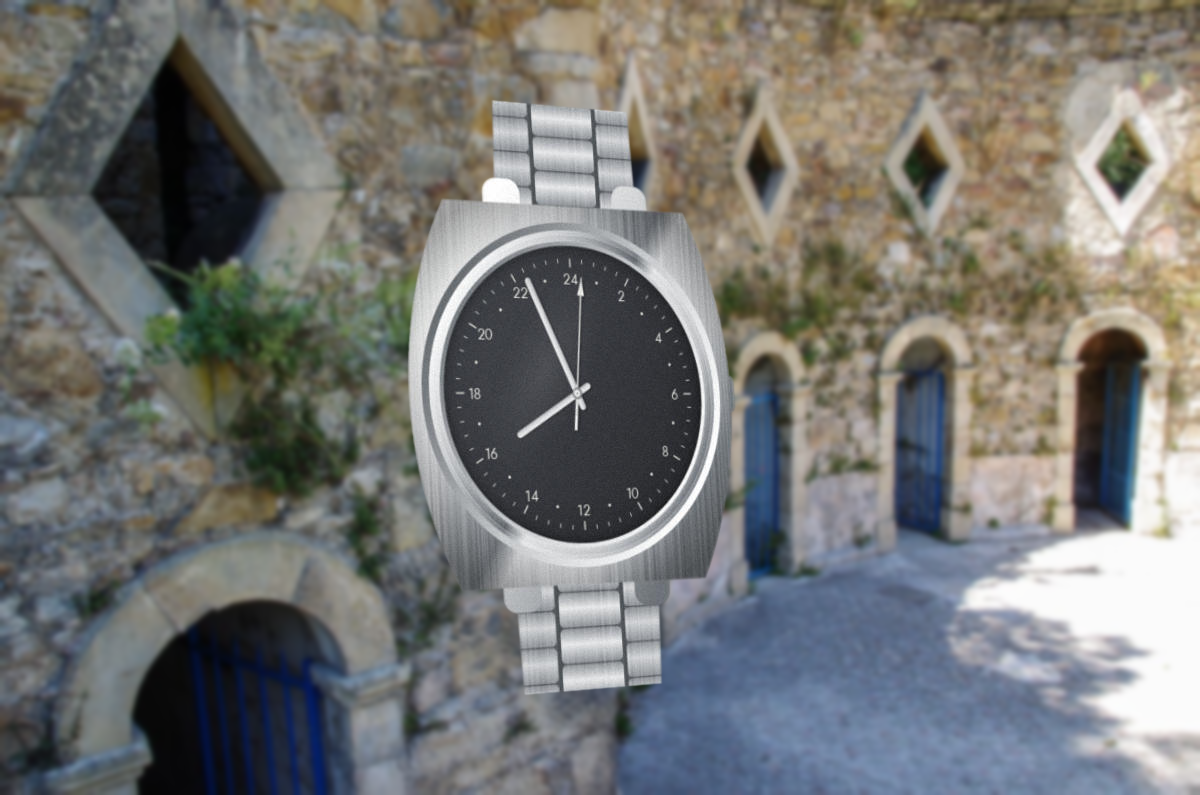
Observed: 15,56,01
